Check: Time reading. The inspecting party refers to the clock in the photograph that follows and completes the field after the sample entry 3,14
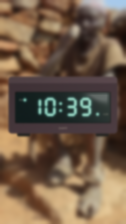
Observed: 10,39
